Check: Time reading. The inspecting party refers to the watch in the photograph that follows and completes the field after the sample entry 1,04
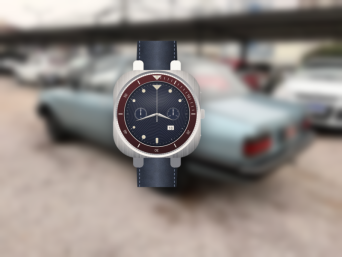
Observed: 3,42
